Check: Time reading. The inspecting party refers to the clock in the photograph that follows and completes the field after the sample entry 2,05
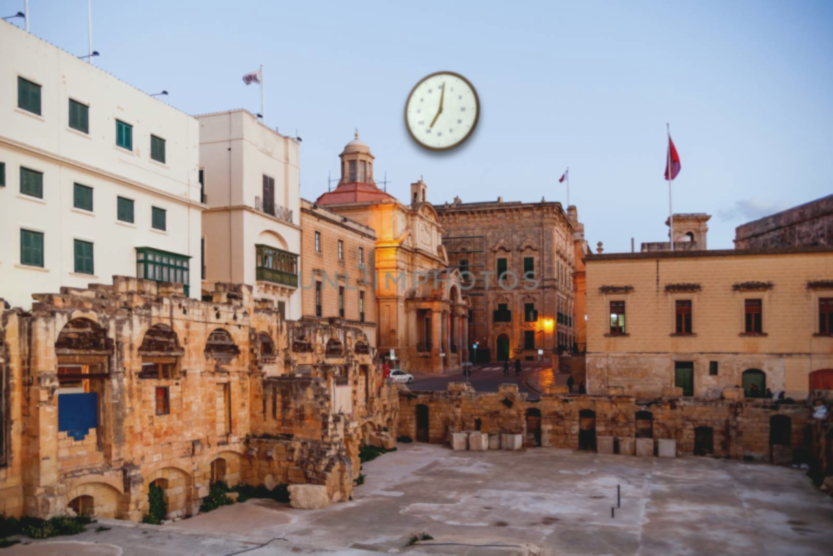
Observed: 7,01
